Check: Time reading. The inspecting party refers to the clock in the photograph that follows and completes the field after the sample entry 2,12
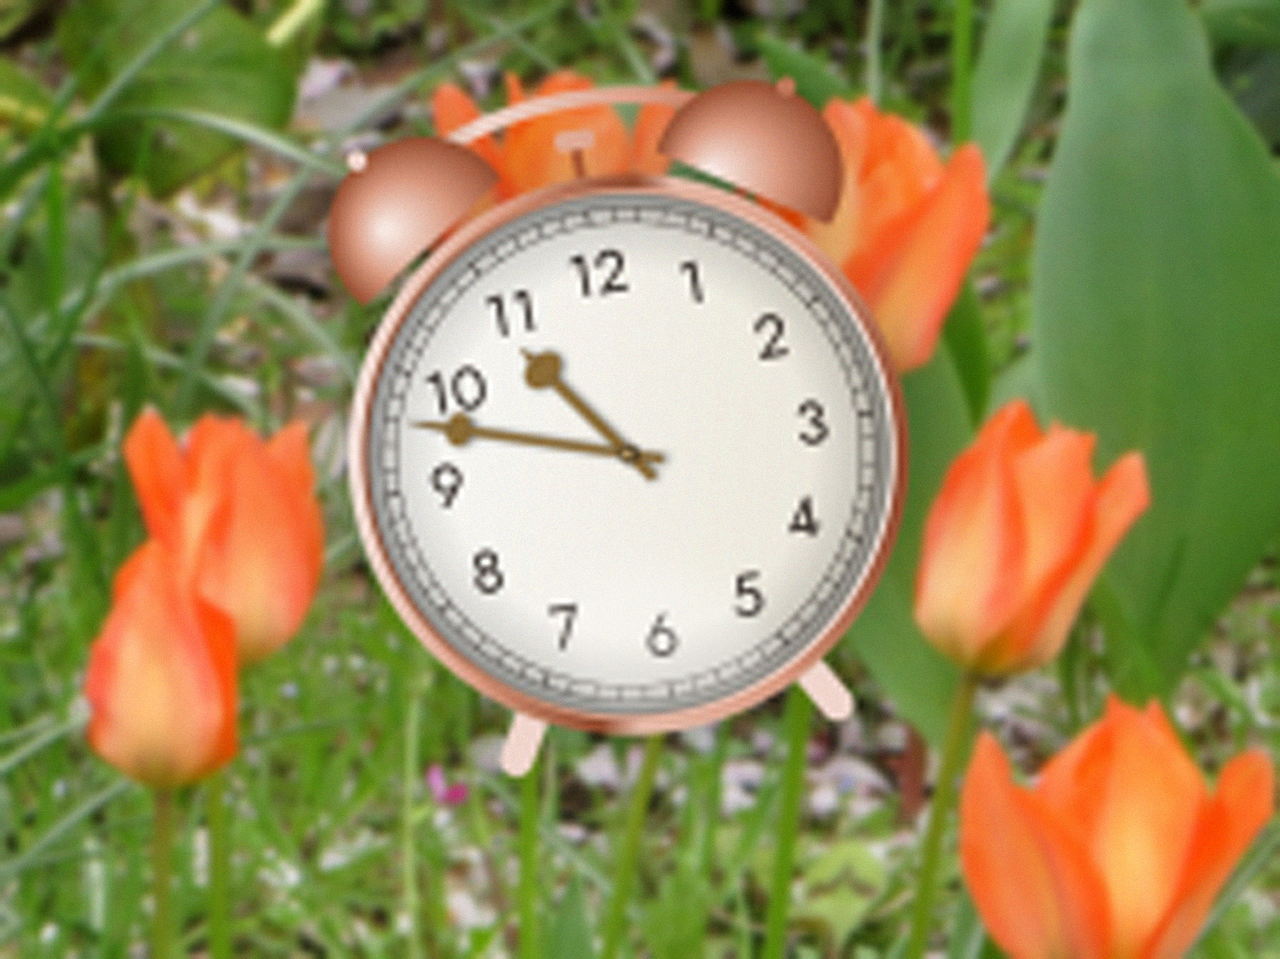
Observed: 10,48
